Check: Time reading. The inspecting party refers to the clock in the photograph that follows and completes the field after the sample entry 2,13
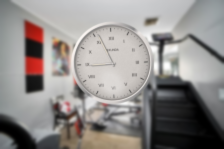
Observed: 8,56
